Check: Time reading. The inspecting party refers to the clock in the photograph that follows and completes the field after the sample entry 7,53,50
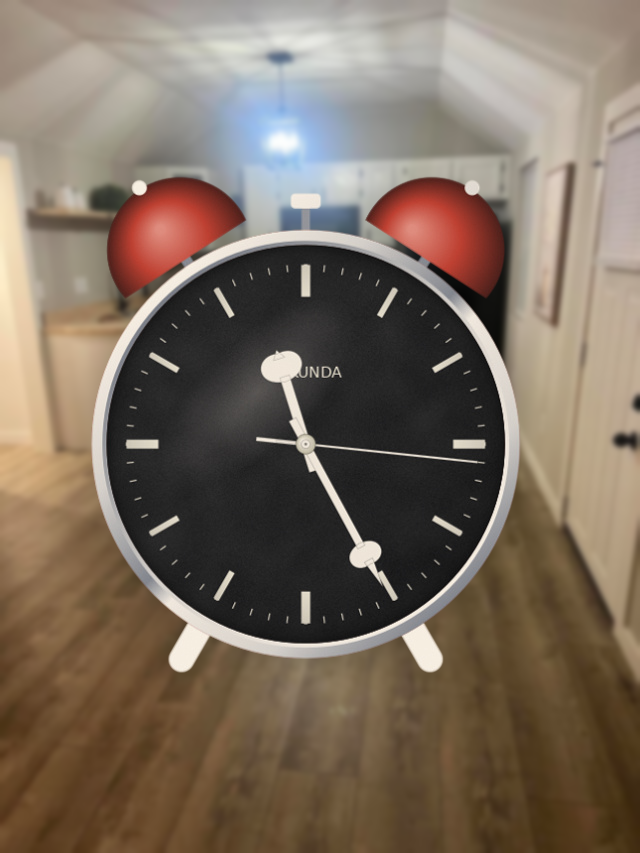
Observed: 11,25,16
